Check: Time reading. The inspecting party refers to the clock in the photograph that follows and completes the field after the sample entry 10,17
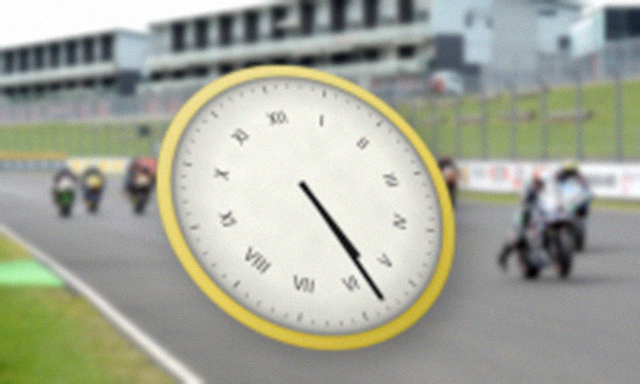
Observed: 5,28
